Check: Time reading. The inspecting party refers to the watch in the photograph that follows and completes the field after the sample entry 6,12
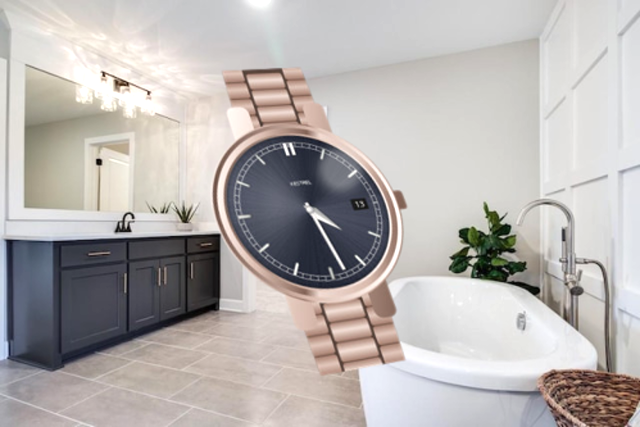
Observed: 4,28
